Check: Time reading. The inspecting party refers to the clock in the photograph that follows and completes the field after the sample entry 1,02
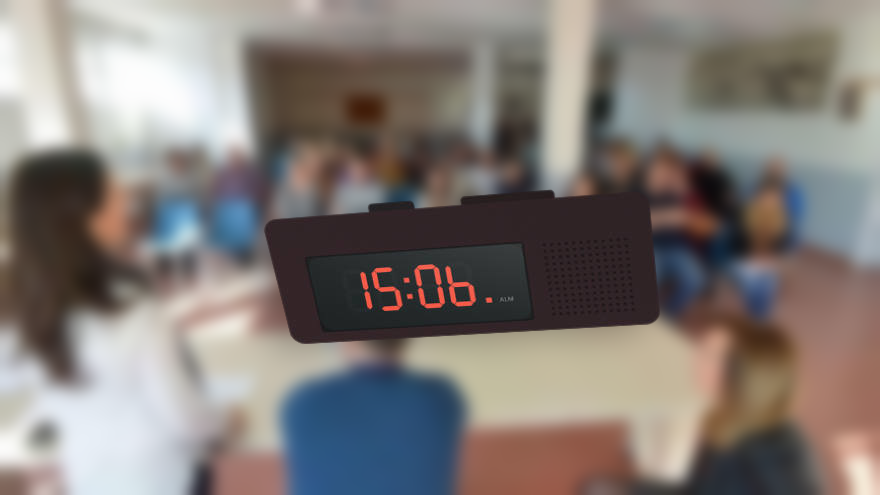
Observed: 15,06
